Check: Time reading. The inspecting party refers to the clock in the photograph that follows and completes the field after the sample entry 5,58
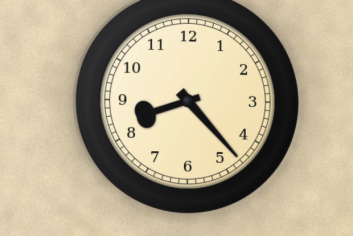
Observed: 8,23
